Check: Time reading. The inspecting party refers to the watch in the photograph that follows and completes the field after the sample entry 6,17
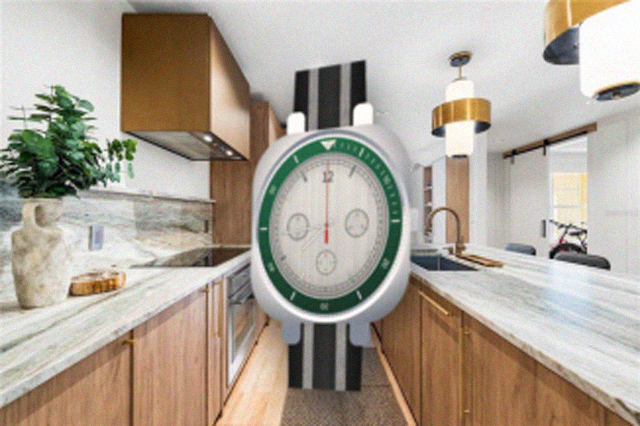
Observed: 7,44
